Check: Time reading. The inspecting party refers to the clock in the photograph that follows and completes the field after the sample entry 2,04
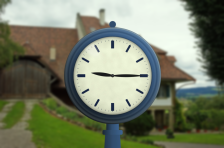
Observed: 9,15
